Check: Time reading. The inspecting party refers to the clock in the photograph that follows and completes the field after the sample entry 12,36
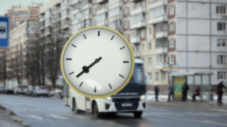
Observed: 7,38
